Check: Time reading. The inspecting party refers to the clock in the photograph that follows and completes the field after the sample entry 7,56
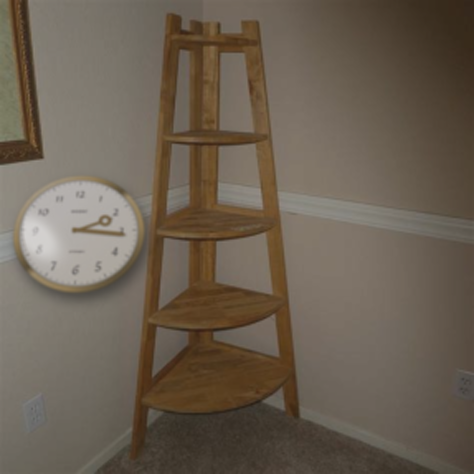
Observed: 2,16
